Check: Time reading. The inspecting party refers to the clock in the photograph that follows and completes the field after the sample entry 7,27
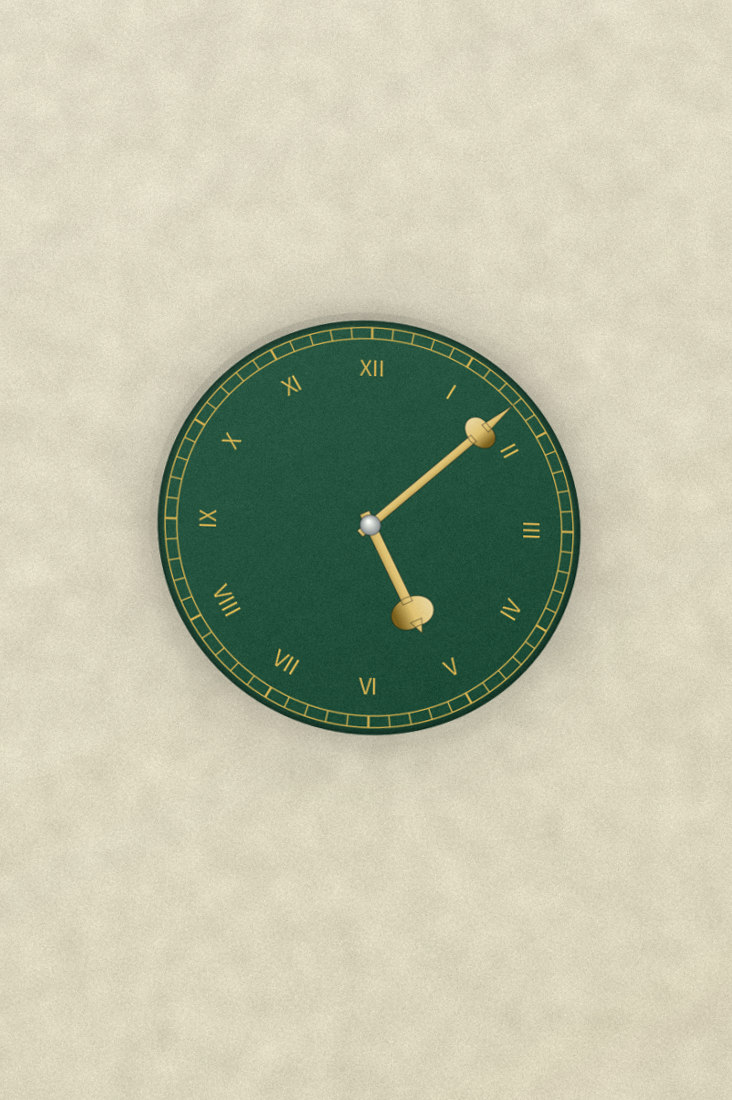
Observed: 5,08
